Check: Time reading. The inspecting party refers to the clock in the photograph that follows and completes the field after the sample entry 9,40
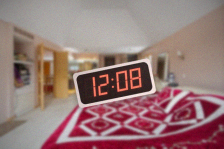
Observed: 12,08
